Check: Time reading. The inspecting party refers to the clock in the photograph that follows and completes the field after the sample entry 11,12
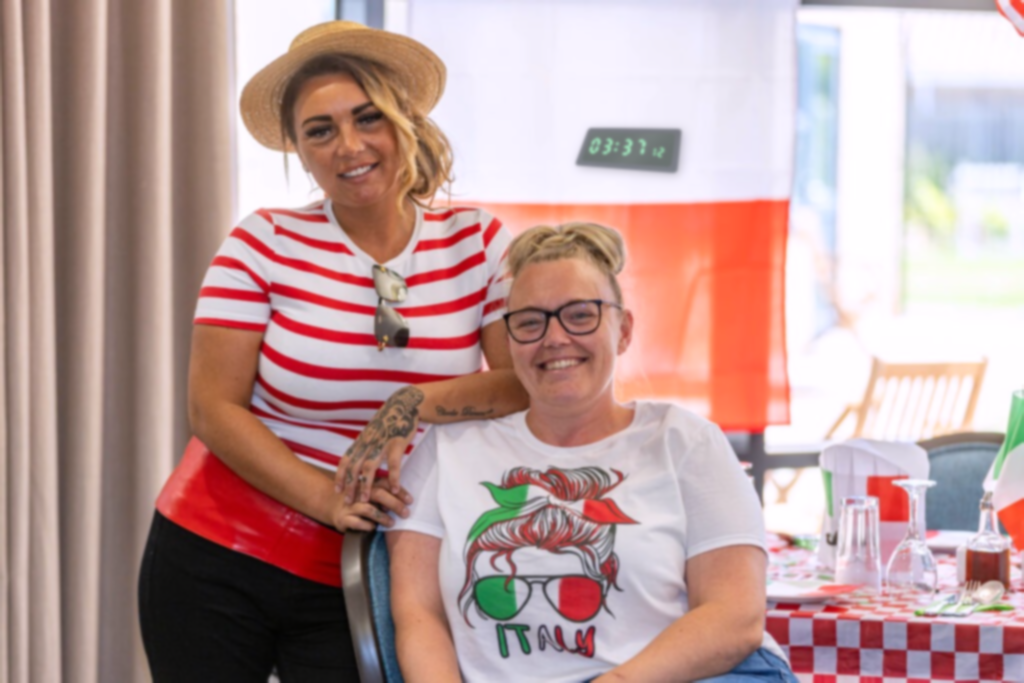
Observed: 3,37
